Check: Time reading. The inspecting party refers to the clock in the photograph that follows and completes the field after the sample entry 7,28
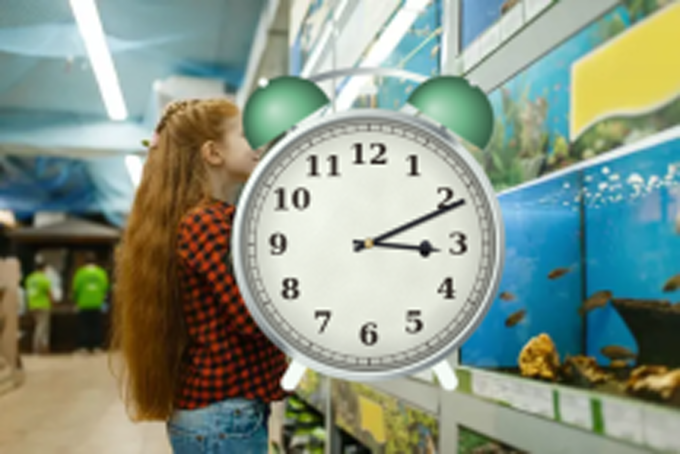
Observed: 3,11
